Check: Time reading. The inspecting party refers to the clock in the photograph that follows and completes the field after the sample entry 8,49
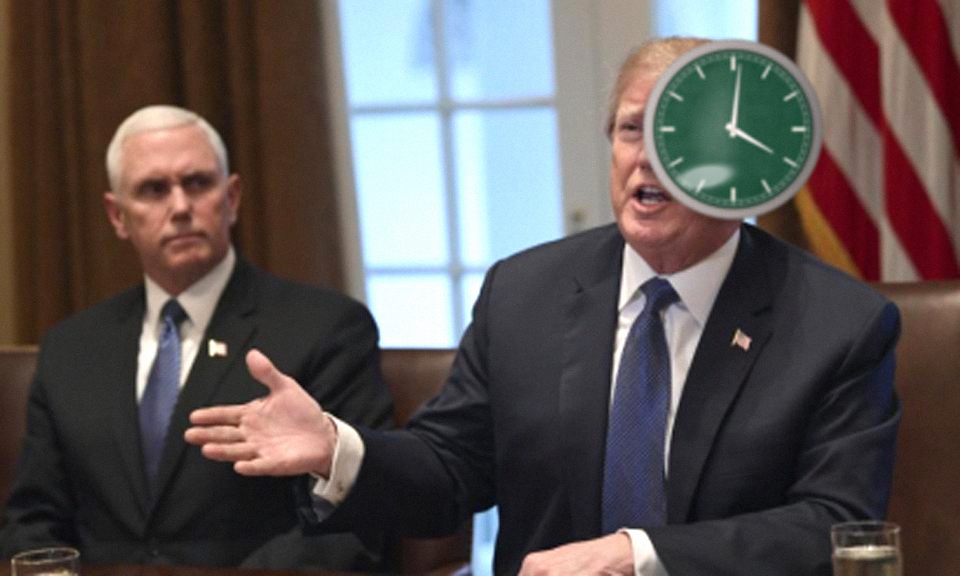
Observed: 4,01
